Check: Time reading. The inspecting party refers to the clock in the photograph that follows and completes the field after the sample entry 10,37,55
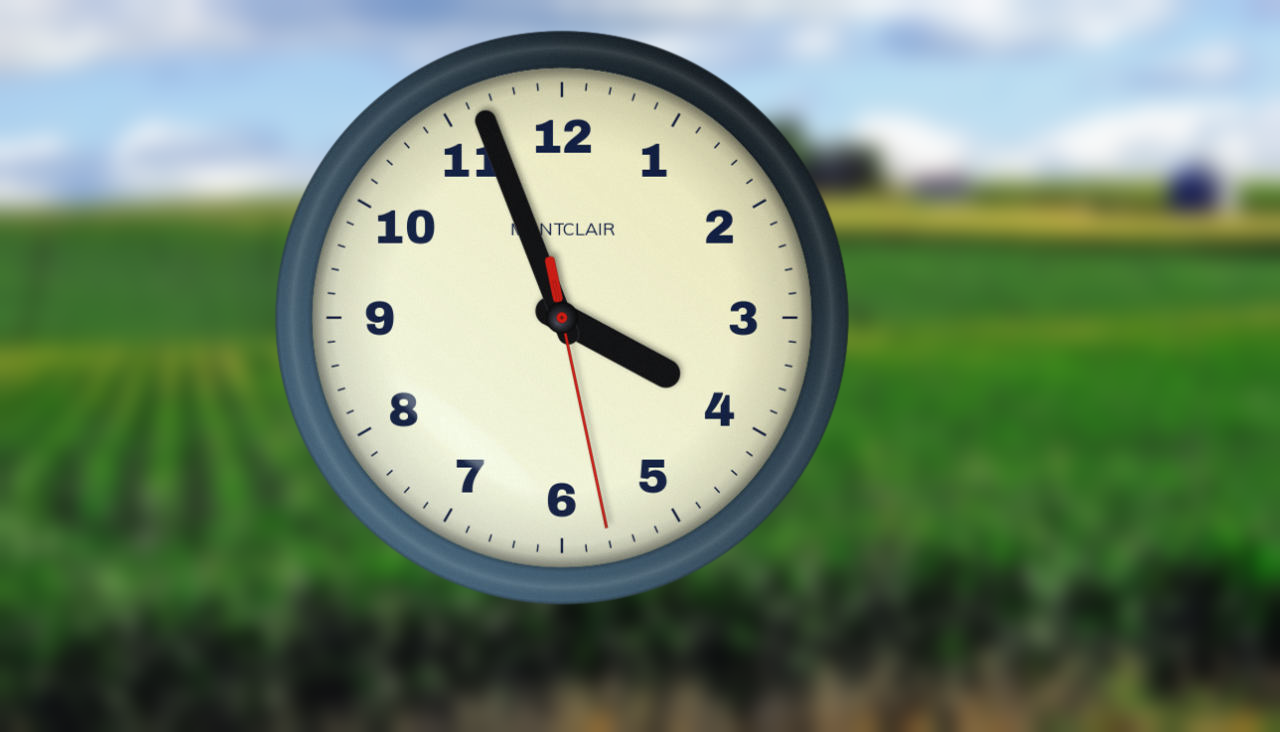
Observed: 3,56,28
